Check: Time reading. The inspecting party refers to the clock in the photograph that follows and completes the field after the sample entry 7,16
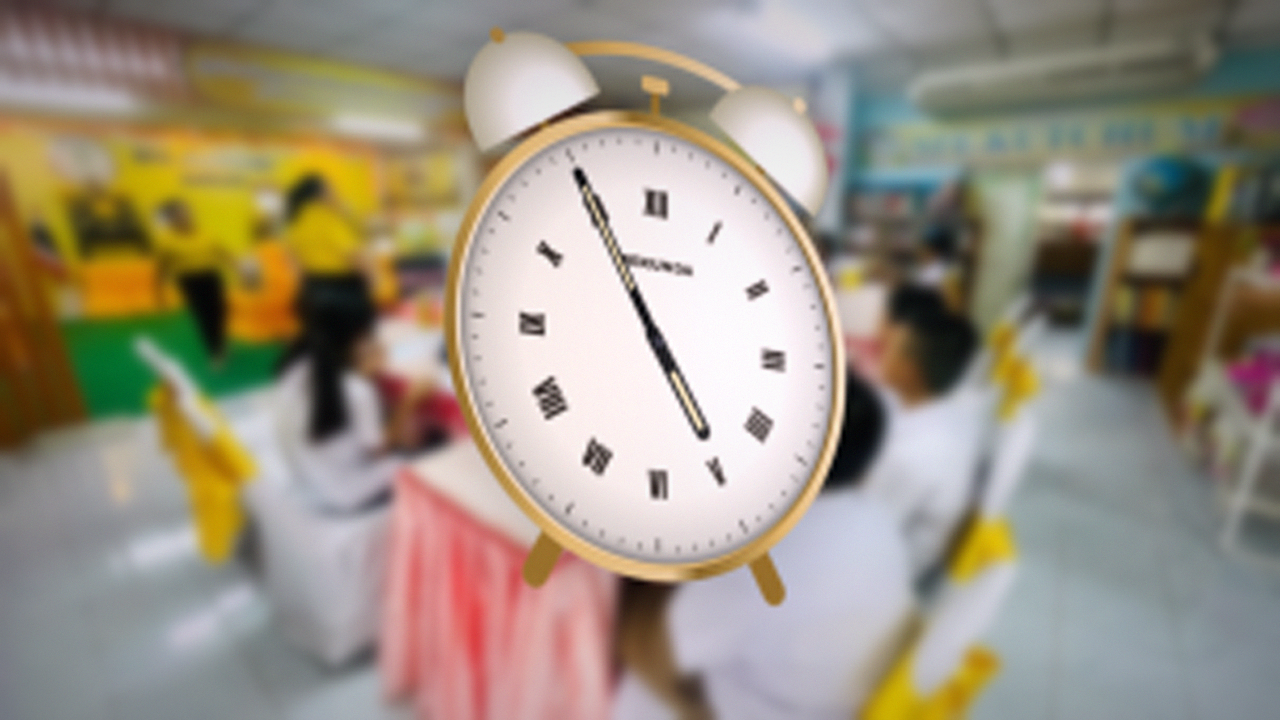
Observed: 4,55
